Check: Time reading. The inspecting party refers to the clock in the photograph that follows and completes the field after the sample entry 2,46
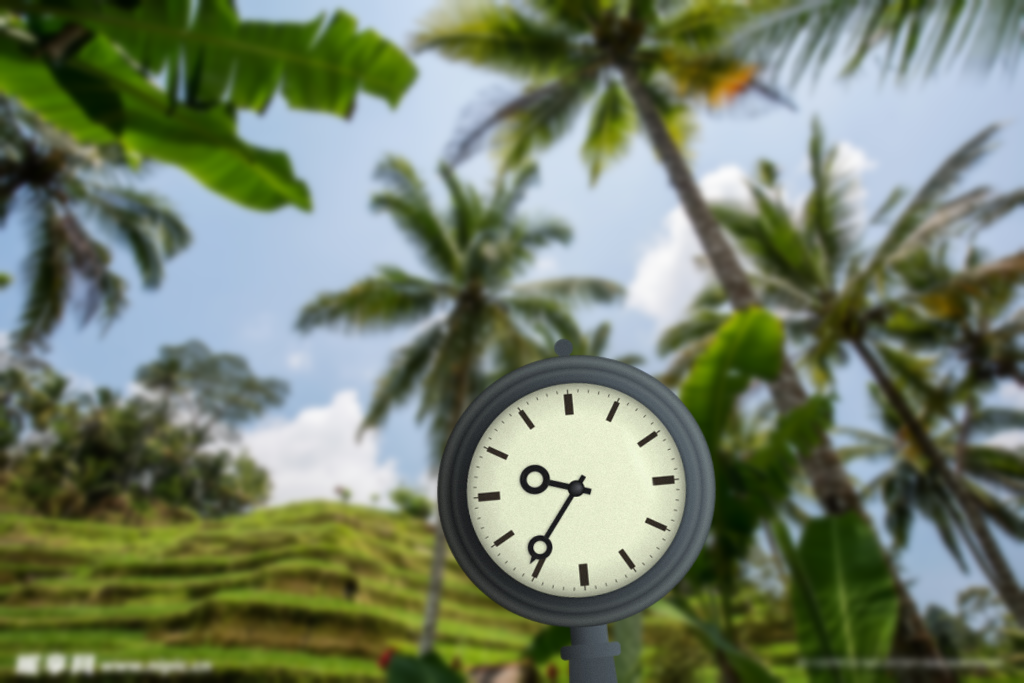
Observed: 9,36
